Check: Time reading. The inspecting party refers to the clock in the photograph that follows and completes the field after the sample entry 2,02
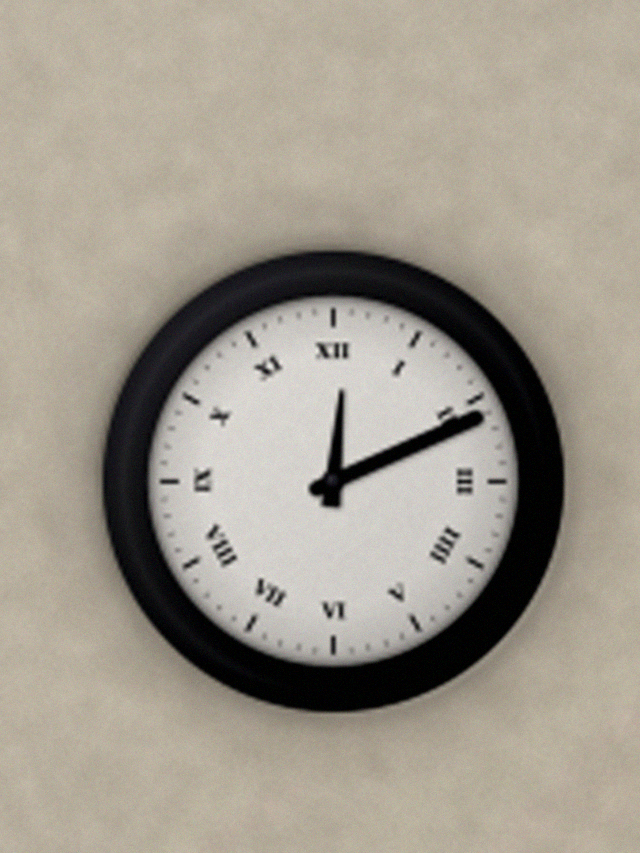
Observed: 12,11
